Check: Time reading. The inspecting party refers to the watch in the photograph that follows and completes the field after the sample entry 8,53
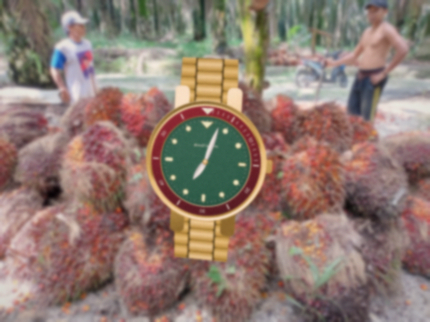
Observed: 7,03
